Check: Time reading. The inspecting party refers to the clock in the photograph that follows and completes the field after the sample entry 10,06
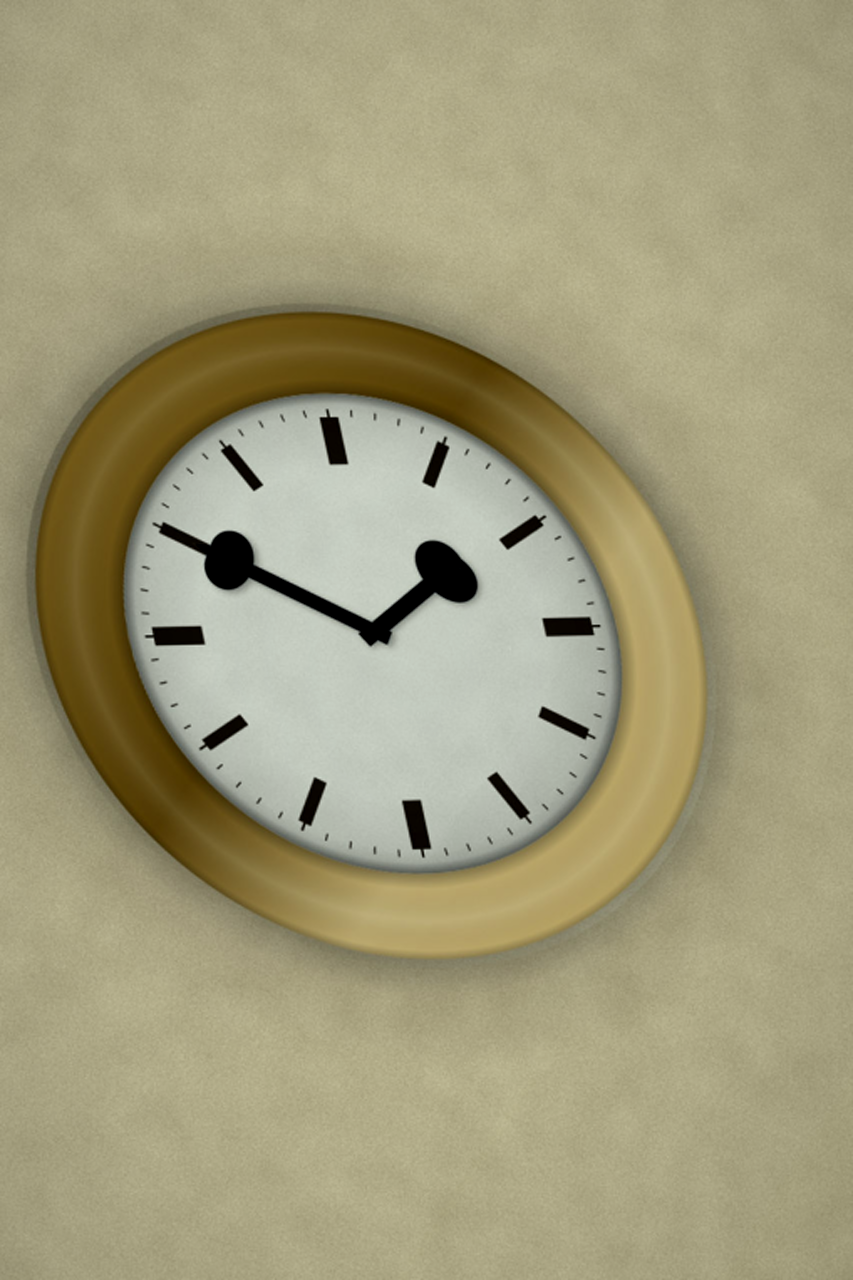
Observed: 1,50
